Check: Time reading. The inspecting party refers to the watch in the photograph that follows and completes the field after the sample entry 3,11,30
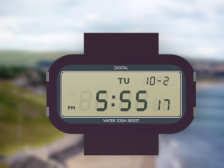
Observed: 5,55,17
